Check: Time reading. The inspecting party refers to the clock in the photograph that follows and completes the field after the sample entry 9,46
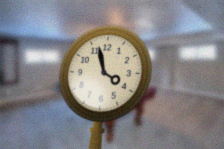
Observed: 3,57
